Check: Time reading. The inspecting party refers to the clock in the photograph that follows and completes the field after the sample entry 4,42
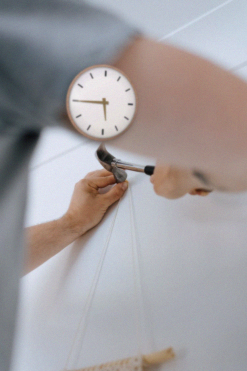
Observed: 5,45
